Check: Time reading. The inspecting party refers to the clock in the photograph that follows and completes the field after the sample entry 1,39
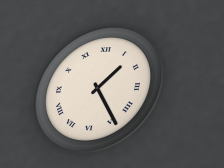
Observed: 1,24
